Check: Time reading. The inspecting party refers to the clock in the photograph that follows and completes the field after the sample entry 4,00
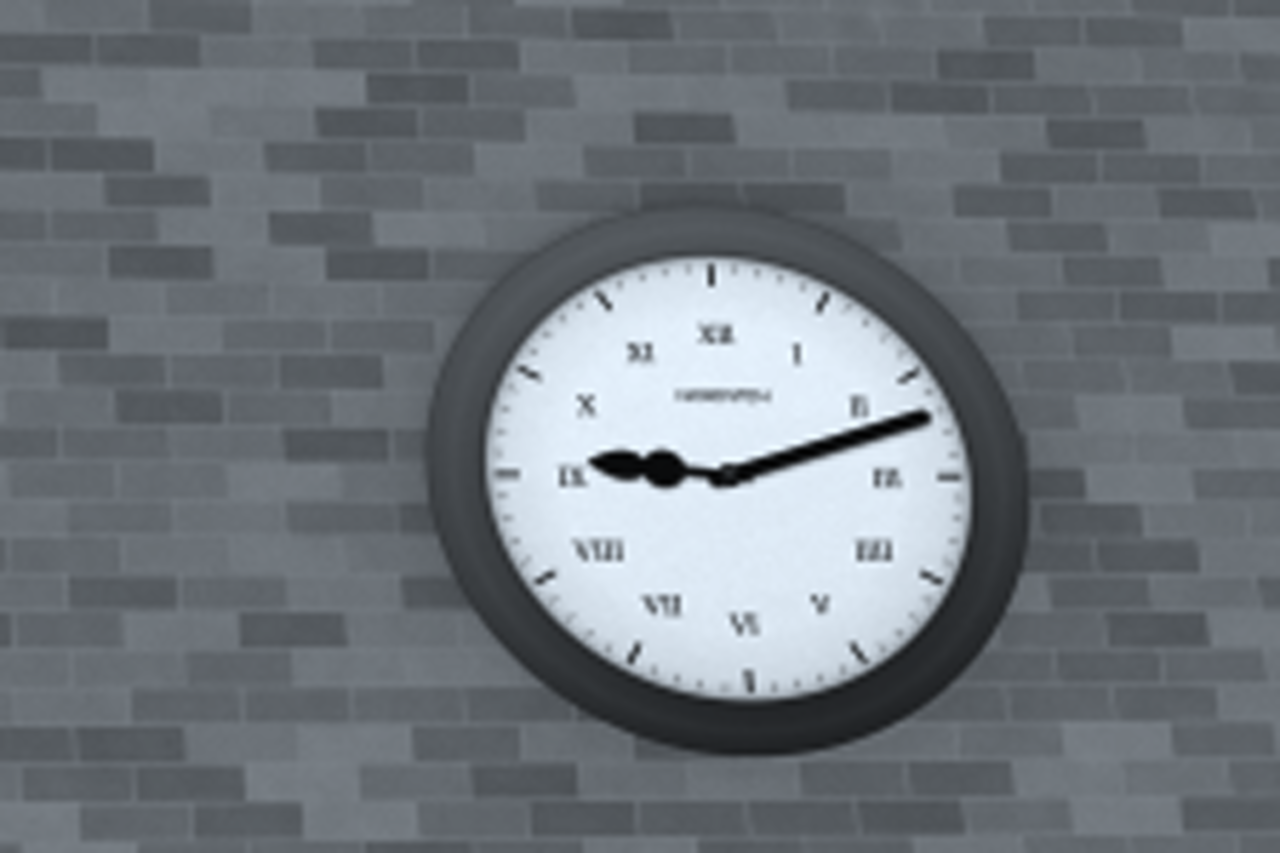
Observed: 9,12
